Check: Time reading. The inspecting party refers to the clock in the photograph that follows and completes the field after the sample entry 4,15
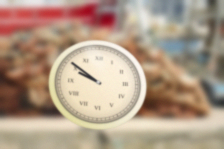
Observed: 9,51
